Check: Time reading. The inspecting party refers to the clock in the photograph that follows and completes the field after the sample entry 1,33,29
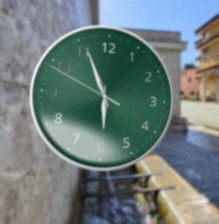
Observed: 5,55,49
